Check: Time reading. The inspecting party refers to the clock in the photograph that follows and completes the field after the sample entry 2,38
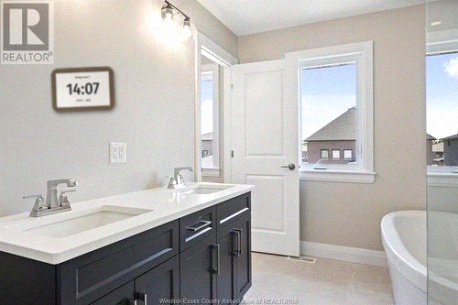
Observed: 14,07
